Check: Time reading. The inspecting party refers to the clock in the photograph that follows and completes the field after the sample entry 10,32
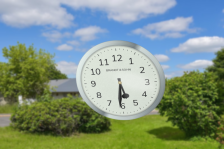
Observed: 5,31
